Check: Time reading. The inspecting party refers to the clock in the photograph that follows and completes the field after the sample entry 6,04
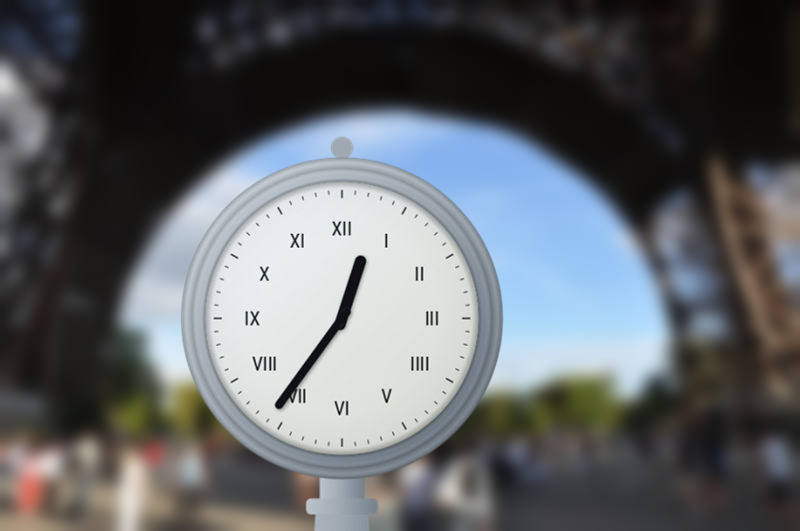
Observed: 12,36
